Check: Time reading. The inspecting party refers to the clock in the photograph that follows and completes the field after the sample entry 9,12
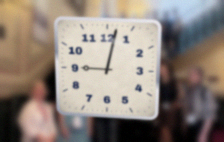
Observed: 9,02
